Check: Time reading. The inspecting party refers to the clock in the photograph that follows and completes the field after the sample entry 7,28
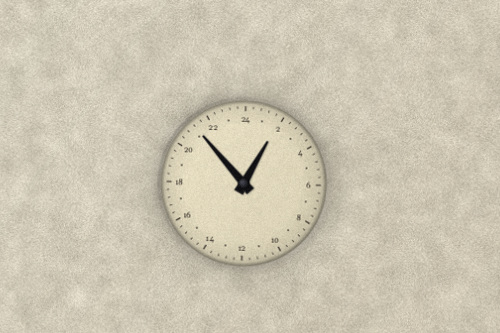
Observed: 1,53
